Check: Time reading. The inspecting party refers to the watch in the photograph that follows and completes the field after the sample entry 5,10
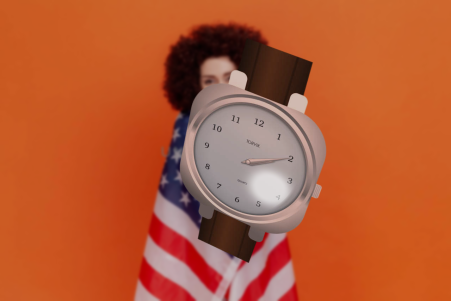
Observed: 2,10
